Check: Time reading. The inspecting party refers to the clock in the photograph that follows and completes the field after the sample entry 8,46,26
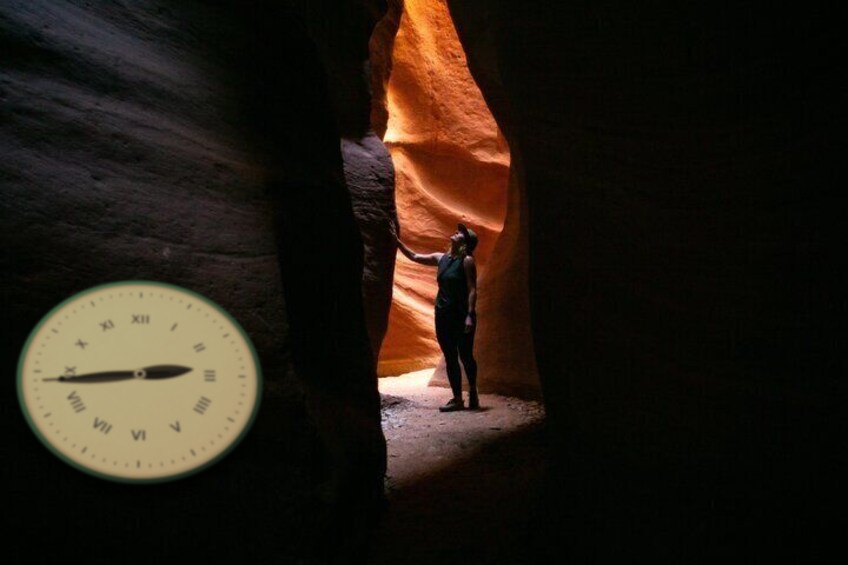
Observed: 2,43,44
